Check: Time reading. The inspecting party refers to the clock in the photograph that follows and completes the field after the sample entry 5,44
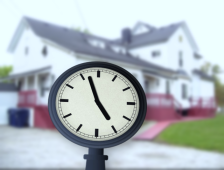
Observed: 4,57
